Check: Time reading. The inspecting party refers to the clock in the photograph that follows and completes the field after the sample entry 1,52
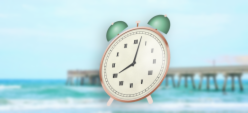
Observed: 8,02
